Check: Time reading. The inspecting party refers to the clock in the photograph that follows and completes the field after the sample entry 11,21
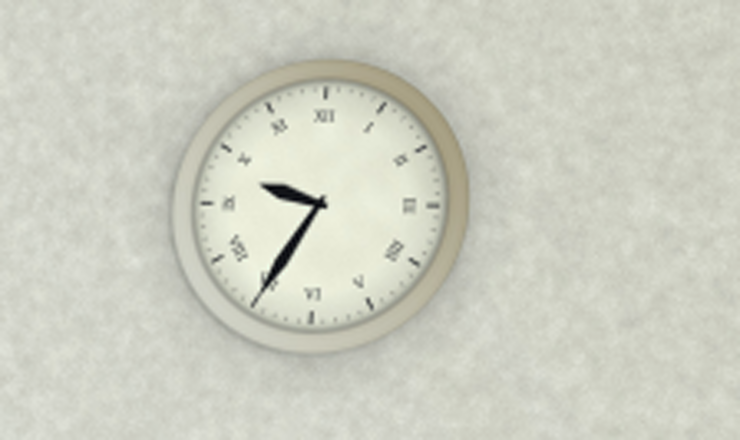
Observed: 9,35
